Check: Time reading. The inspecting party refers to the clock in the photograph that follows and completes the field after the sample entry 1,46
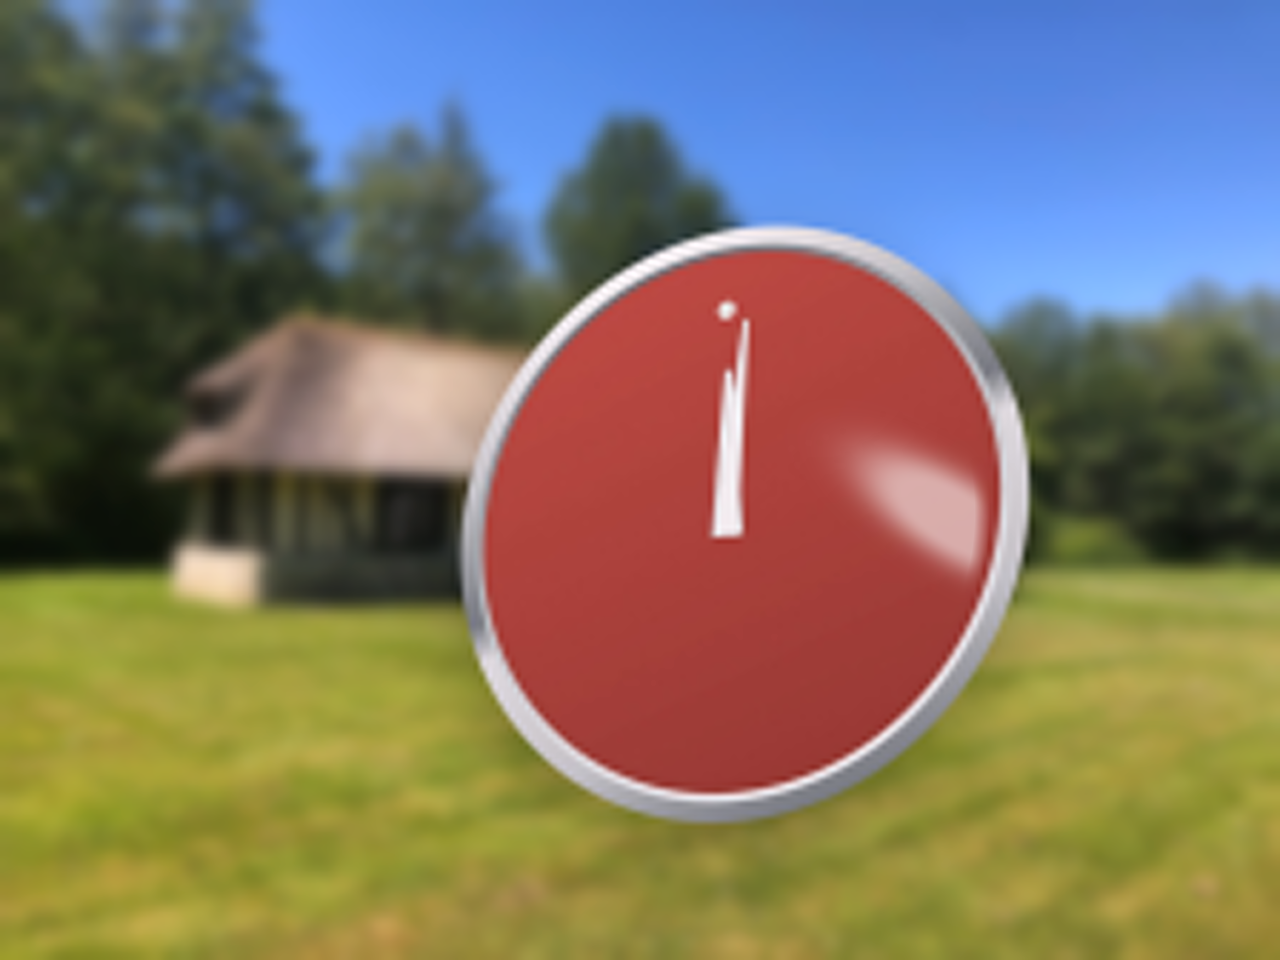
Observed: 12,01
